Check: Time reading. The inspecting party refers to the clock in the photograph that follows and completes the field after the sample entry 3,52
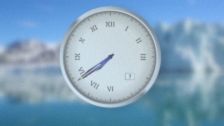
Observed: 7,39
